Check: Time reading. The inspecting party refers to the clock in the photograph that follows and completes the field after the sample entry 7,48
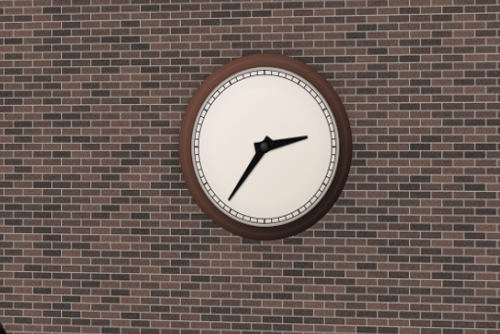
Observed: 2,36
